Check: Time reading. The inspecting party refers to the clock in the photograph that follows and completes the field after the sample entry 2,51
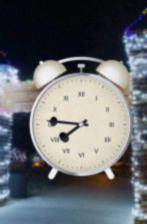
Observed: 7,46
